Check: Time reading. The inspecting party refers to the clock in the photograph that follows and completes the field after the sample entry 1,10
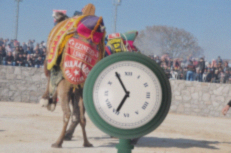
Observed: 6,55
